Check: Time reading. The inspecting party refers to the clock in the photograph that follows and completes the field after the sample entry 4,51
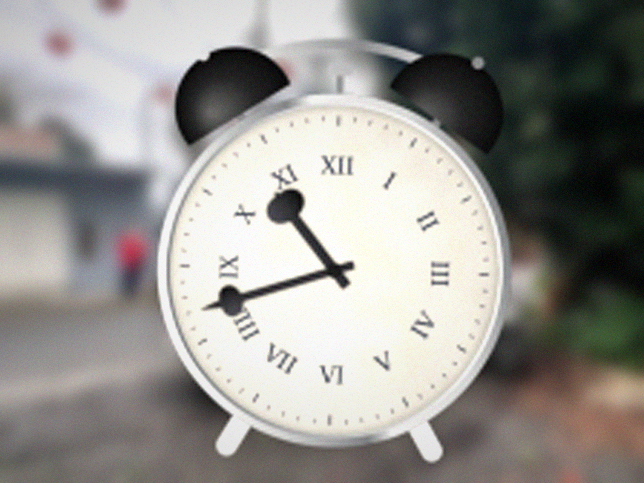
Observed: 10,42
